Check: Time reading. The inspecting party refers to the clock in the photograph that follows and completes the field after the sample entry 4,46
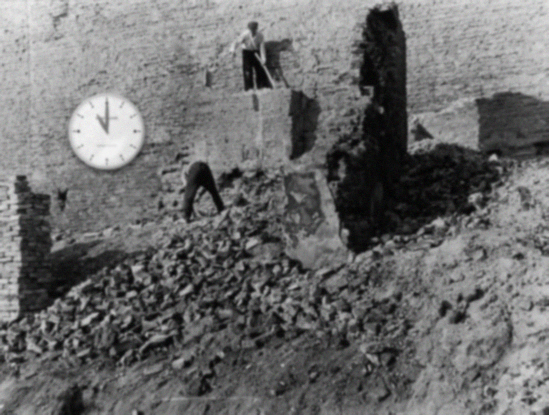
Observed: 11,00
